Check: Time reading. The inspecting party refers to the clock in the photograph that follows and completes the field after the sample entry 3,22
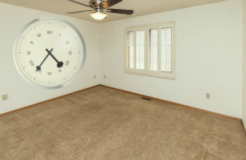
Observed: 4,36
